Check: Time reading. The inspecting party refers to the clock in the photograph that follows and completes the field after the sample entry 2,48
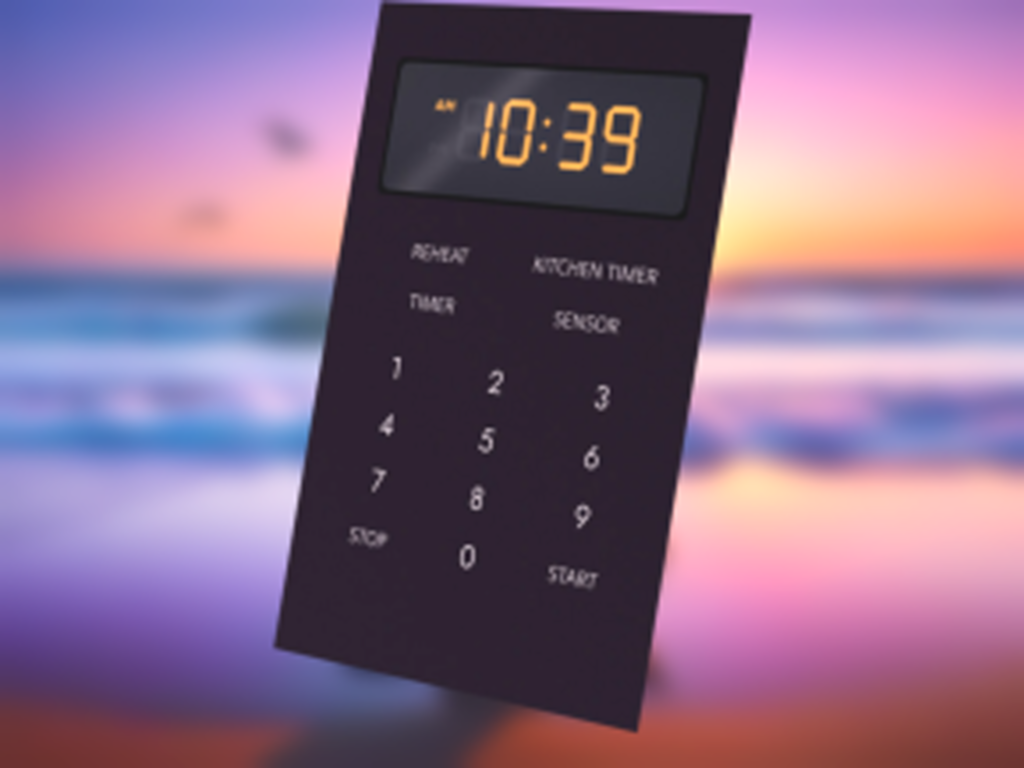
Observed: 10,39
